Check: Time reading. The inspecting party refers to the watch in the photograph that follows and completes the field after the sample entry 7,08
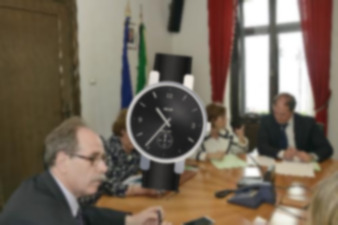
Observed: 10,36
